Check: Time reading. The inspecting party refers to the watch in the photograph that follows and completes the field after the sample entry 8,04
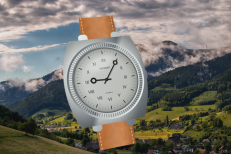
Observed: 9,06
